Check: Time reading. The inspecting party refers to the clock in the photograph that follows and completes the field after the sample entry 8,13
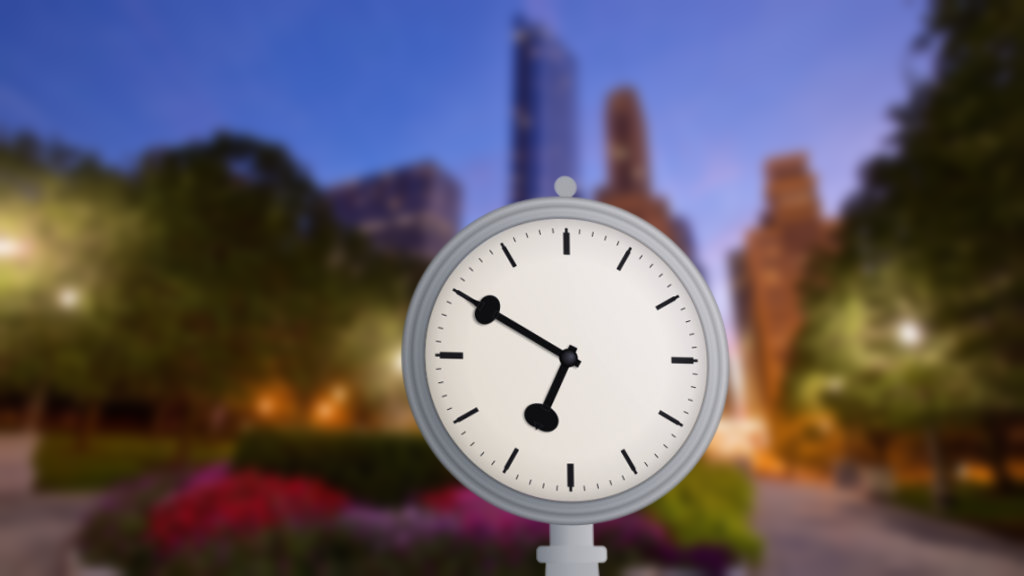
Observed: 6,50
